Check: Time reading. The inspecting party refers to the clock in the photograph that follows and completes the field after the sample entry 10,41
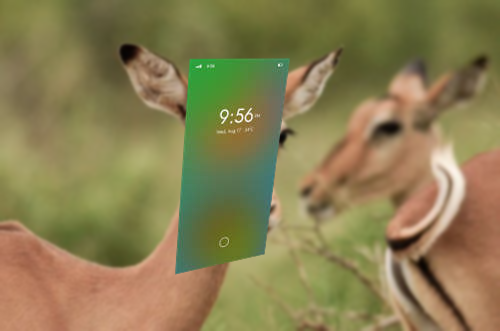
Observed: 9,56
